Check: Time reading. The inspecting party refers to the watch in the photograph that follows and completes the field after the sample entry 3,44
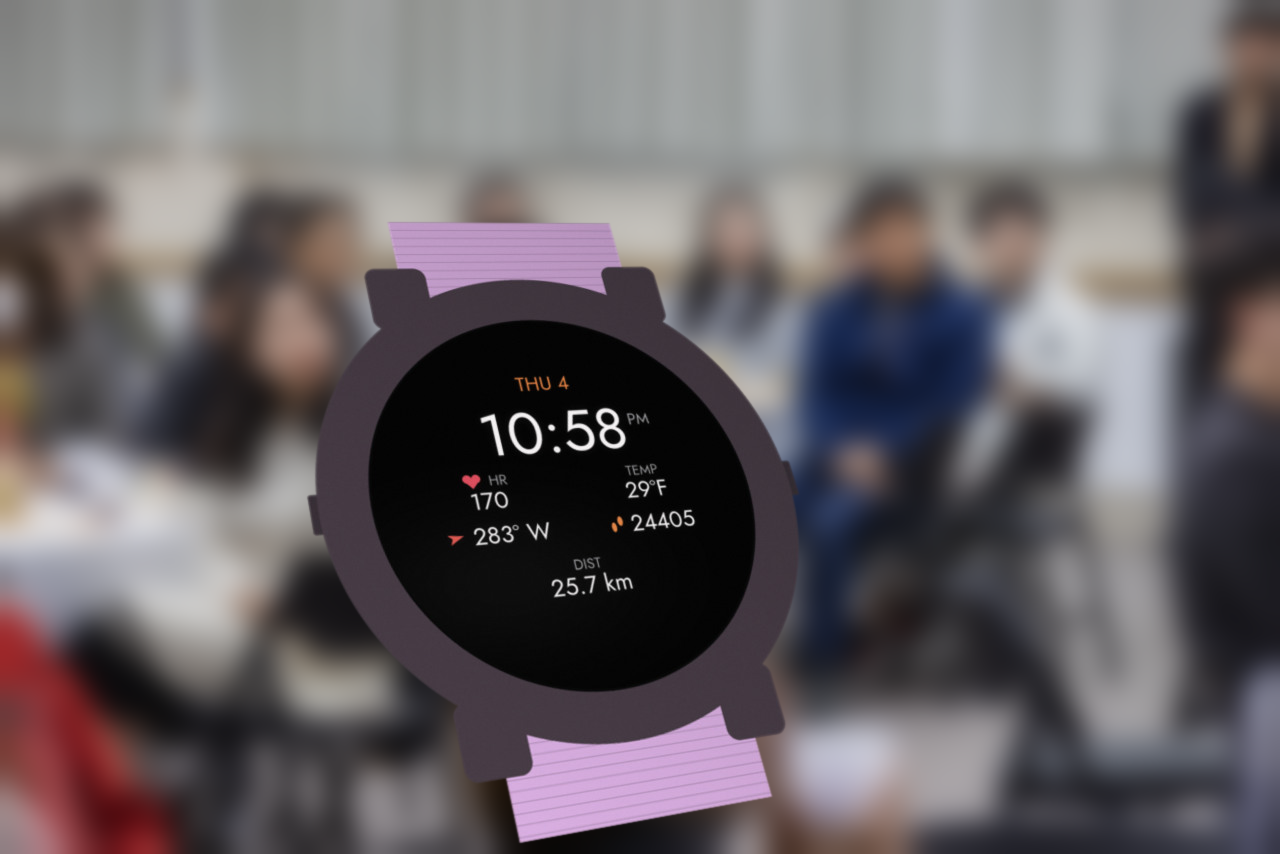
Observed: 10,58
